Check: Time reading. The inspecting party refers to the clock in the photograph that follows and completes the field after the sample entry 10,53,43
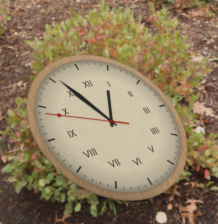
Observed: 12,55,49
